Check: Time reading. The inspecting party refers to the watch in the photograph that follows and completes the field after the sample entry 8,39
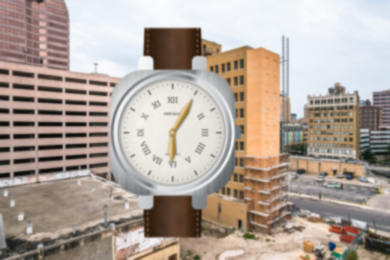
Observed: 6,05
